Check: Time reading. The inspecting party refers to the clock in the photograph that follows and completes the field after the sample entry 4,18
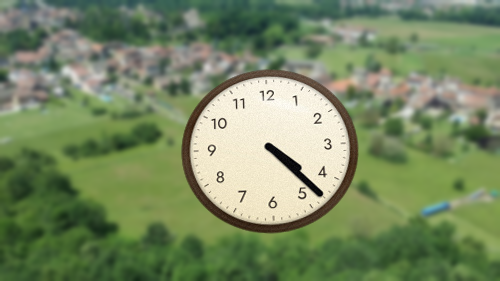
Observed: 4,23
